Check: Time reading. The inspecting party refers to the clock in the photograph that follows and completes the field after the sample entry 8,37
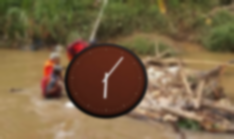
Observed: 6,06
